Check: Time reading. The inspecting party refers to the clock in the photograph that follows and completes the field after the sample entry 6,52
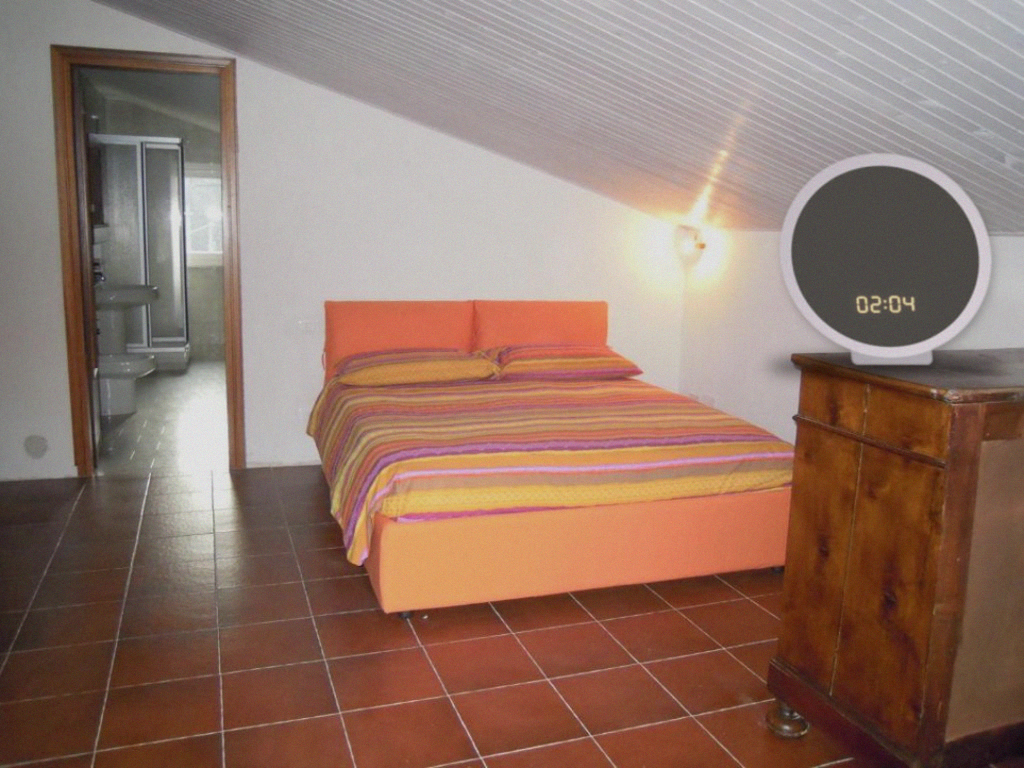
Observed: 2,04
